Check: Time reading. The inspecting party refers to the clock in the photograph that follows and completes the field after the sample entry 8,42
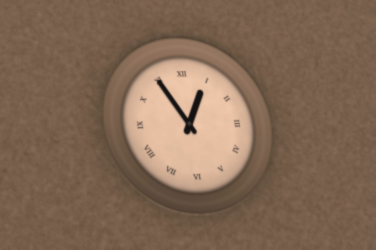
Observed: 12,55
